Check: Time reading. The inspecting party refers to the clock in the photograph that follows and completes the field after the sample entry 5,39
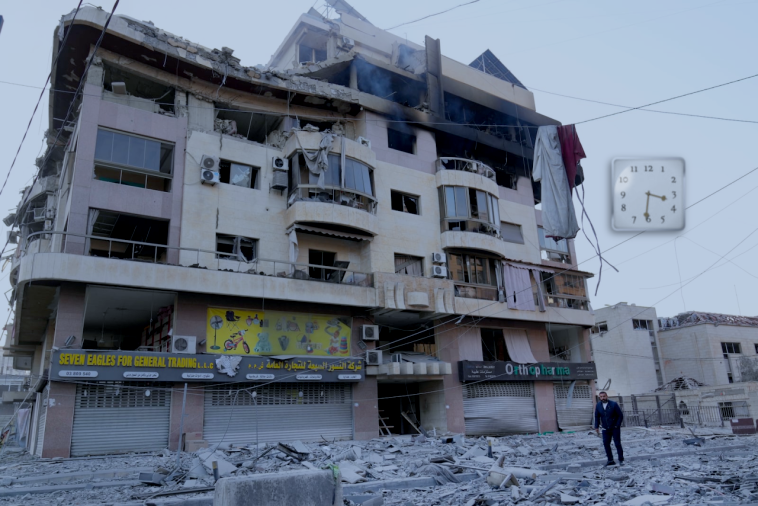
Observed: 3,31
